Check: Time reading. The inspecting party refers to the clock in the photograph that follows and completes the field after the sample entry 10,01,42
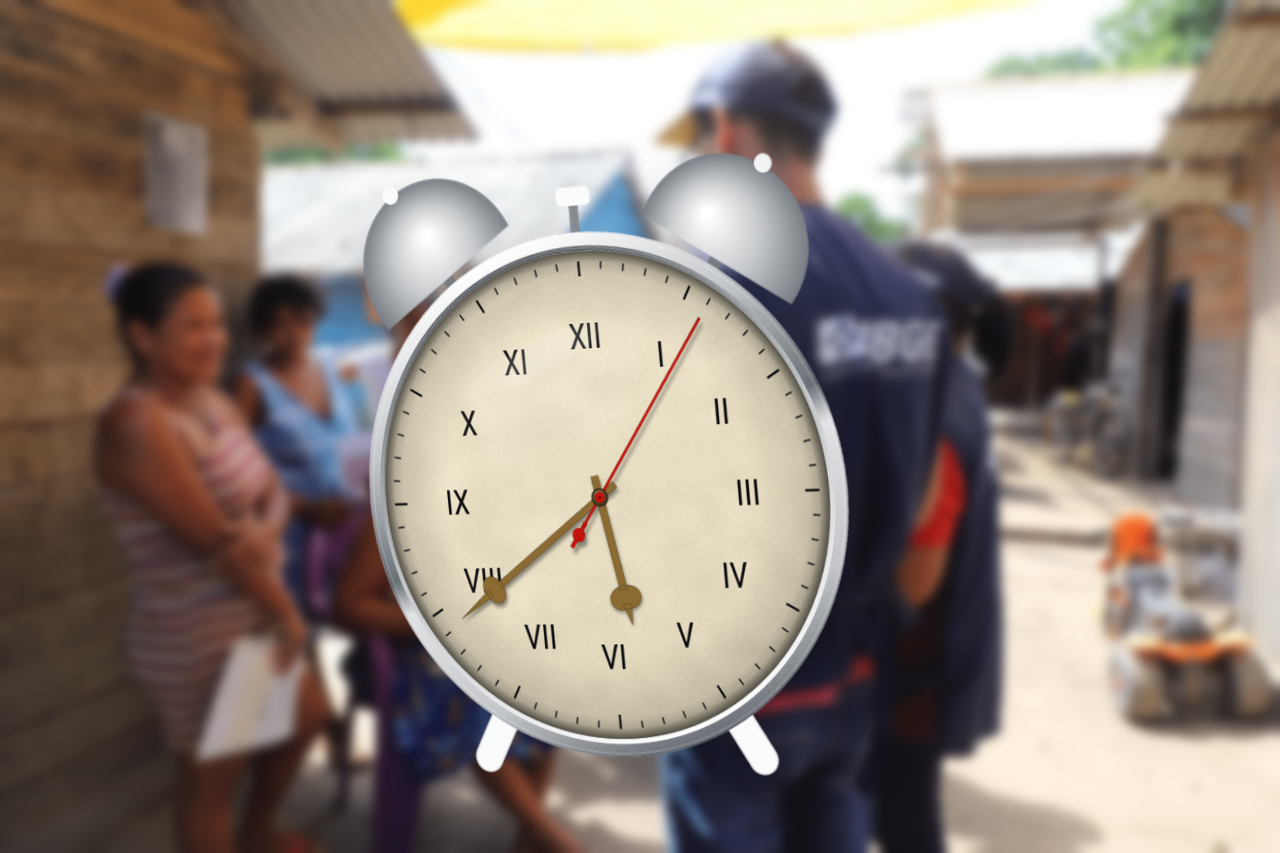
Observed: 5,39,06
